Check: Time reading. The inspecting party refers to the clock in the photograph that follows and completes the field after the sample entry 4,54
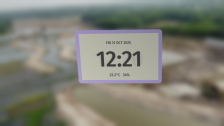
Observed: 12,21
